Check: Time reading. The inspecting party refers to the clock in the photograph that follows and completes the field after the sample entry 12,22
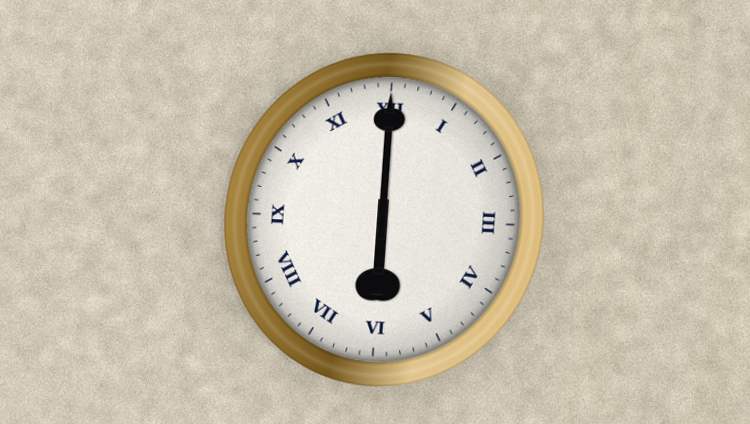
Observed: 6,00
